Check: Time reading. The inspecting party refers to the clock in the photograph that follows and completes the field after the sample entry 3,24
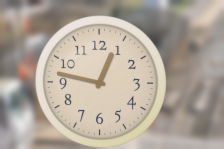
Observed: 12,47
